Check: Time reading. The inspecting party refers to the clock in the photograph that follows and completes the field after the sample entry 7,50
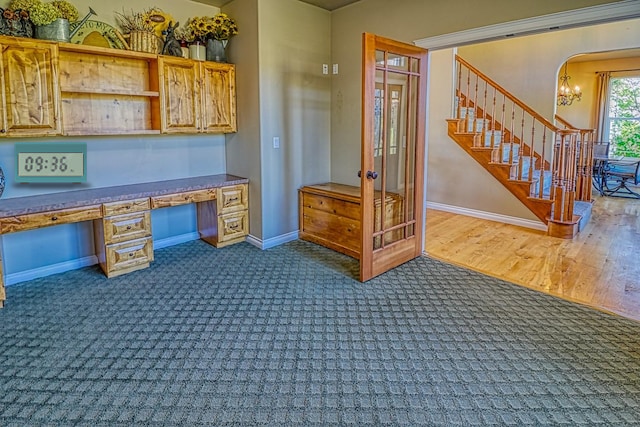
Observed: 9,36
